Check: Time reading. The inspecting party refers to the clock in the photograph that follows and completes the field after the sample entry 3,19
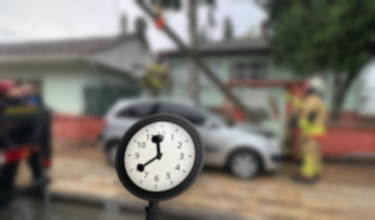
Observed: 11,39
